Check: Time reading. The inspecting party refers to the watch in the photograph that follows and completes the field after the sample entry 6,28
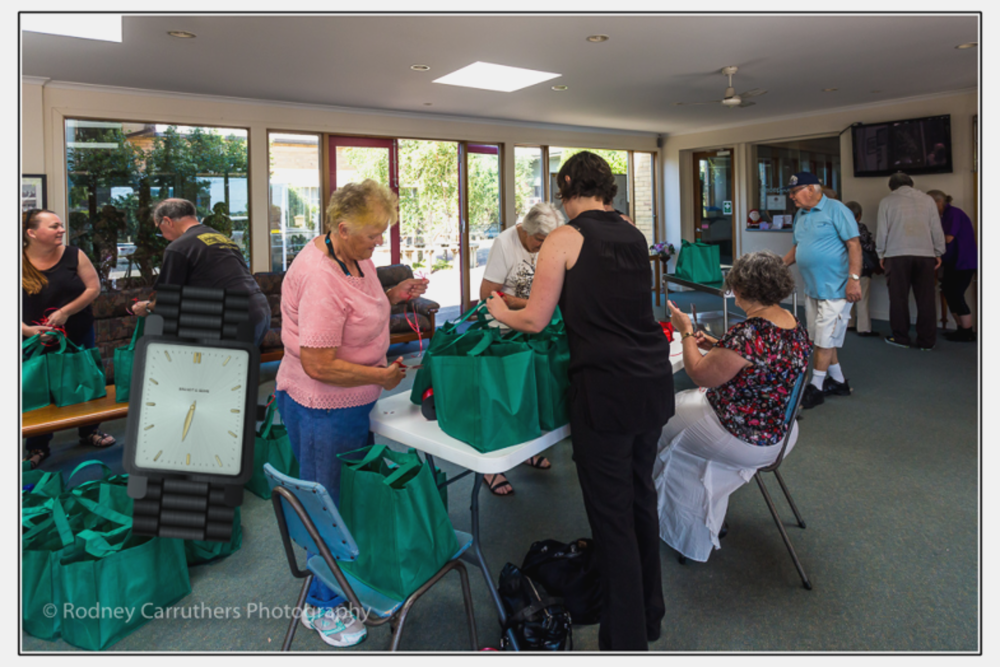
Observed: 6,32
